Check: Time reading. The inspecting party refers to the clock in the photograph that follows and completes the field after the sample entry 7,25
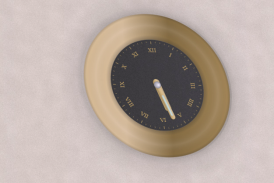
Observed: 5,27
